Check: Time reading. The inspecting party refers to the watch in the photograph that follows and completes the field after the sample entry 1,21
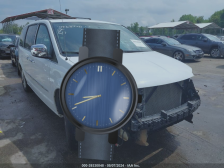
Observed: 8,41
